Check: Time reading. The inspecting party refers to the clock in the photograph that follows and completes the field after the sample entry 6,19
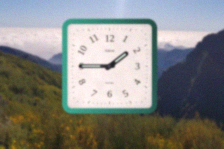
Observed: 1,45
